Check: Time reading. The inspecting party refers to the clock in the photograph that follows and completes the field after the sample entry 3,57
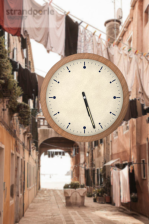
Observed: 5,27
